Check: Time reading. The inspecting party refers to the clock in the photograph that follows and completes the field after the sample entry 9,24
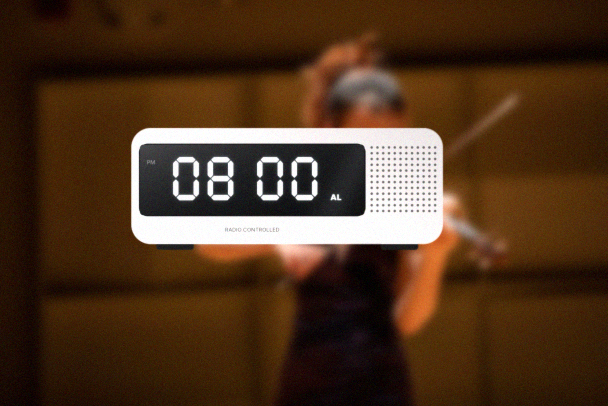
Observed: 8,00
